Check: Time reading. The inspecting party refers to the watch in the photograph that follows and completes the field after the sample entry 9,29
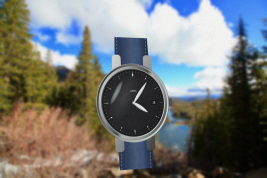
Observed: 4,06
